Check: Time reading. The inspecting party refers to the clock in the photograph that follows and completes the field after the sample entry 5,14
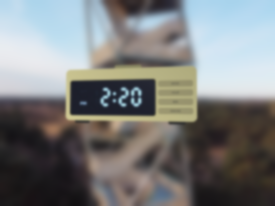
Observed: 2,20
